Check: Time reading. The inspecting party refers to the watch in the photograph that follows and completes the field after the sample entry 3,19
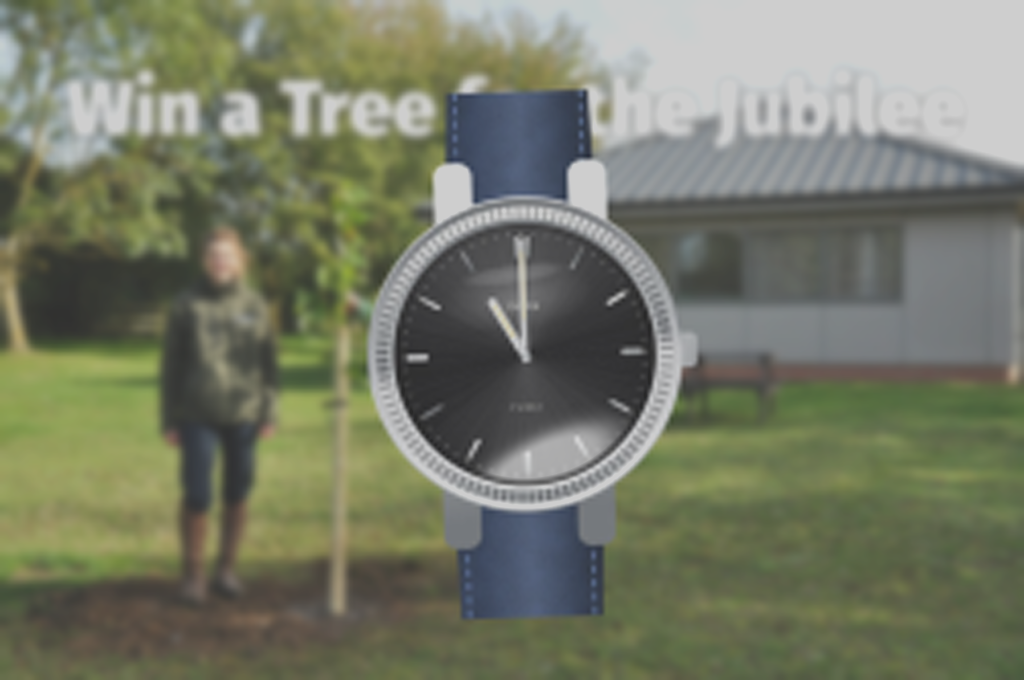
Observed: 11,00
